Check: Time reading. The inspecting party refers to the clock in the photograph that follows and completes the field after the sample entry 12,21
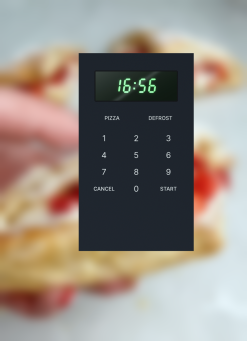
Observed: 16,56
